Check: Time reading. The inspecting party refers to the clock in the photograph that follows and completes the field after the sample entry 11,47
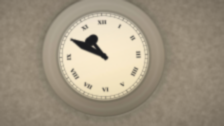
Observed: 10,50
